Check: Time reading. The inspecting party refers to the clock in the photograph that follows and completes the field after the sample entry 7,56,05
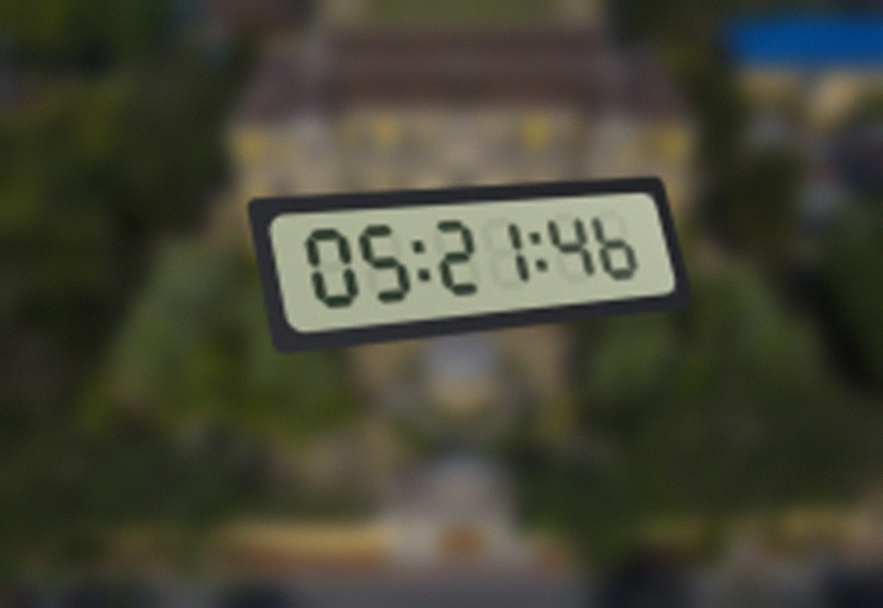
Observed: 5,21,46
